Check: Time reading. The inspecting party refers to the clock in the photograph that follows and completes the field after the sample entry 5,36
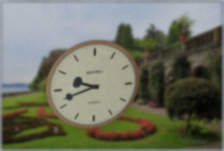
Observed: 9,42
